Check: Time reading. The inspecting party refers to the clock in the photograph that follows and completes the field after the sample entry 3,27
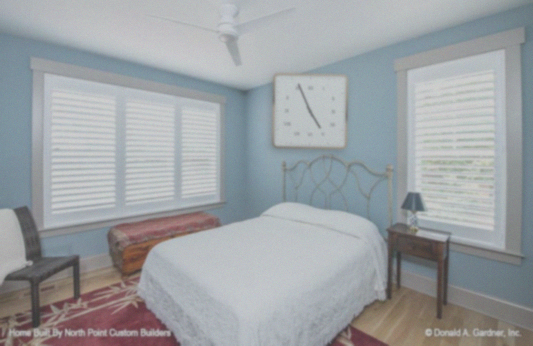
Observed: 4,56
